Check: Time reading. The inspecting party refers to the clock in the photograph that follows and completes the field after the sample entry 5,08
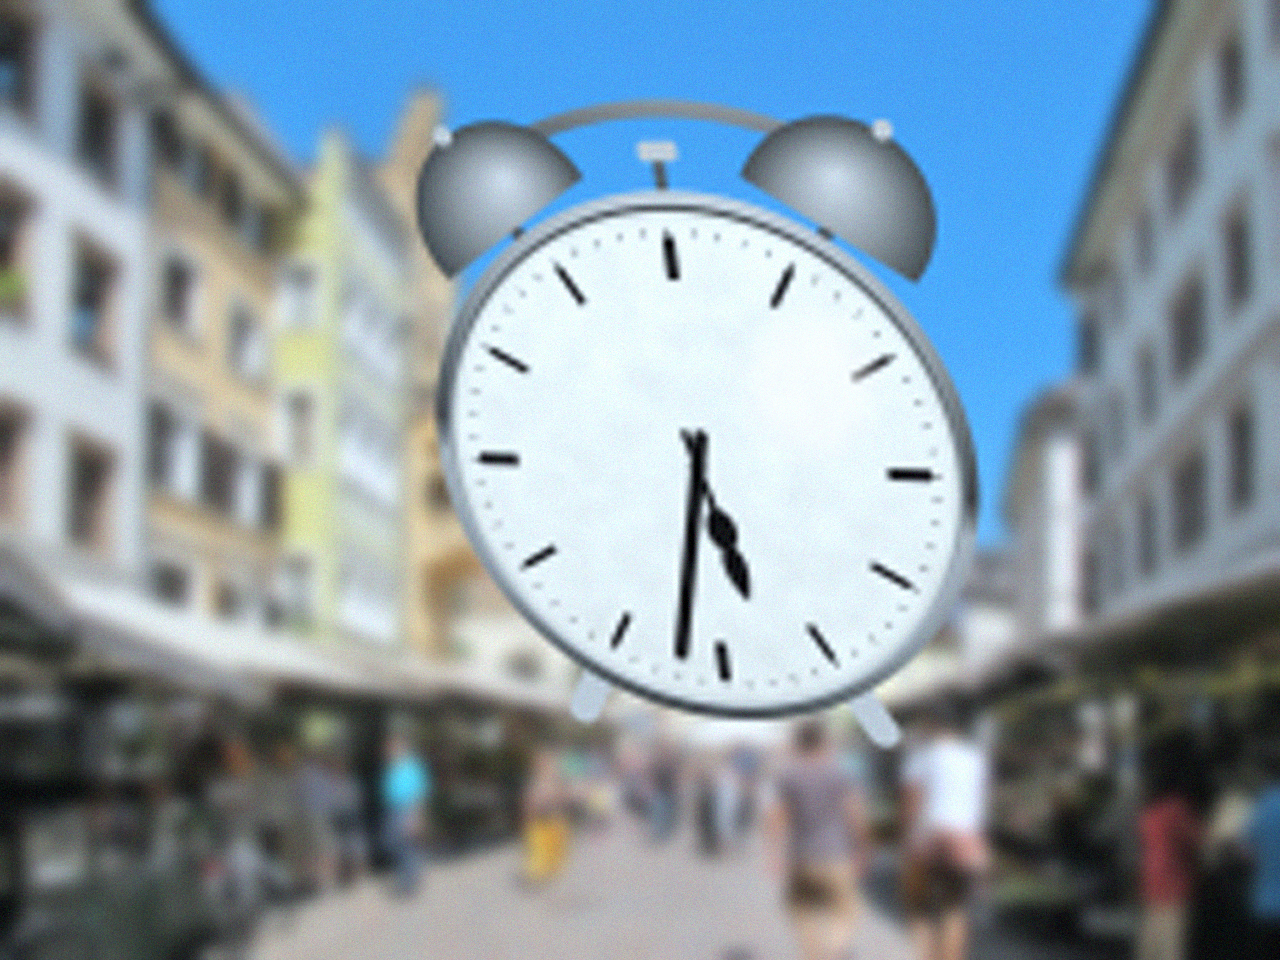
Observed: 5,32
